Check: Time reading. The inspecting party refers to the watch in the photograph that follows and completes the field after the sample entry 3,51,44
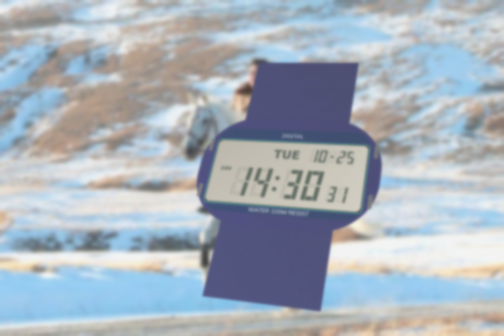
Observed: 14,30,31
